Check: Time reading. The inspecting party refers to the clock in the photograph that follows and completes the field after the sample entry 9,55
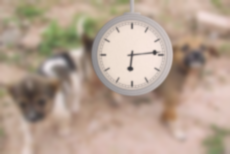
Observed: 6,14
